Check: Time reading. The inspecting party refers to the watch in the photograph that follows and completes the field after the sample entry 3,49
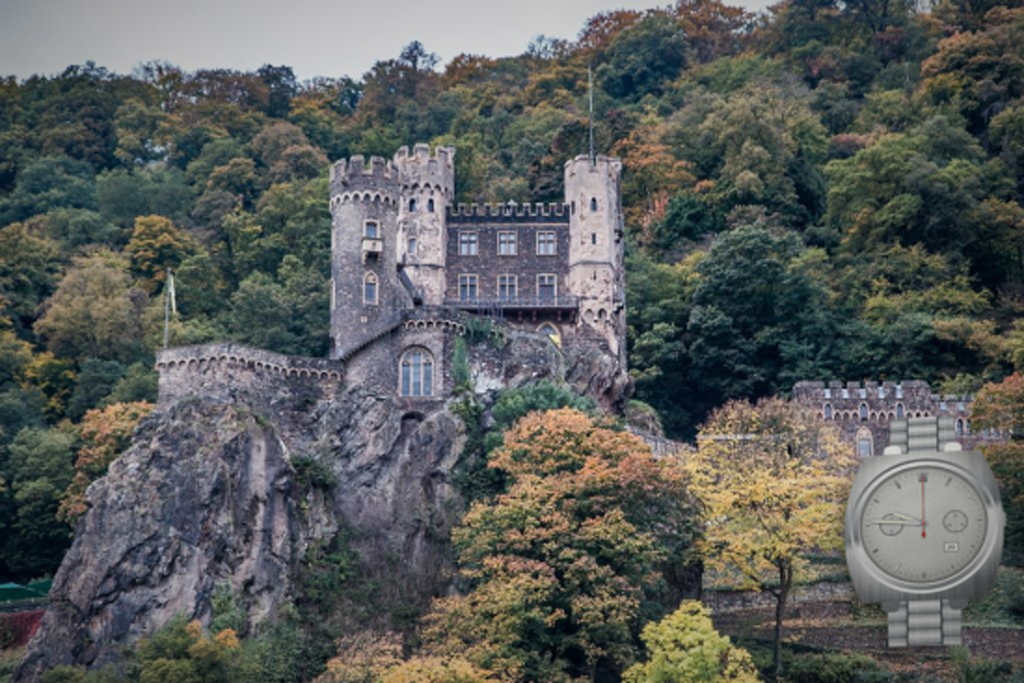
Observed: 9,46
